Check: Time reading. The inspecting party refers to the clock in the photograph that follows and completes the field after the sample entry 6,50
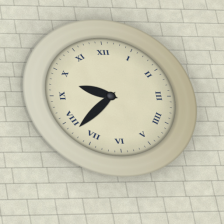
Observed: 9,38
